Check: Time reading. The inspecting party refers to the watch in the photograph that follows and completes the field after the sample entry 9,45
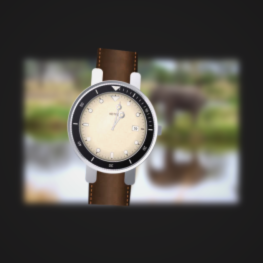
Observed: 1,02
